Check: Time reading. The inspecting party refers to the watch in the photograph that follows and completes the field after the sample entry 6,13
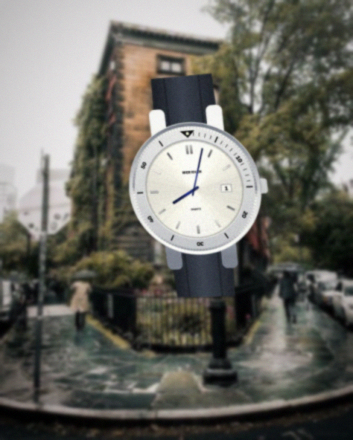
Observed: 8,03
